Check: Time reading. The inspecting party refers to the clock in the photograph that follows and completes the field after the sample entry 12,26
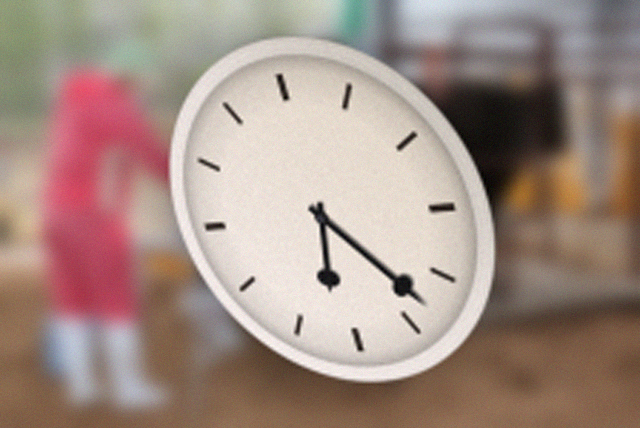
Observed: 6,23
